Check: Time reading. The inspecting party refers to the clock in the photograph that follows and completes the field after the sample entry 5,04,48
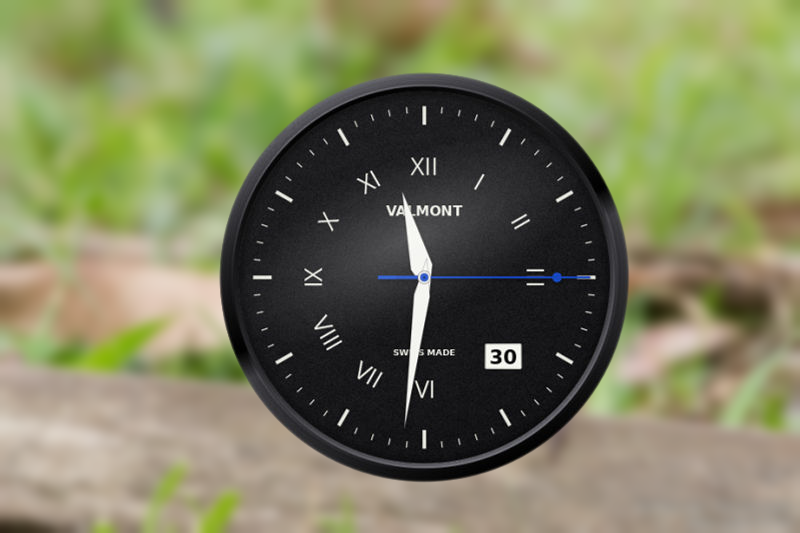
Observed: 11,31,15
